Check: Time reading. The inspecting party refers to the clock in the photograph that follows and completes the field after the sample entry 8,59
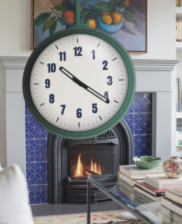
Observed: 10,21
